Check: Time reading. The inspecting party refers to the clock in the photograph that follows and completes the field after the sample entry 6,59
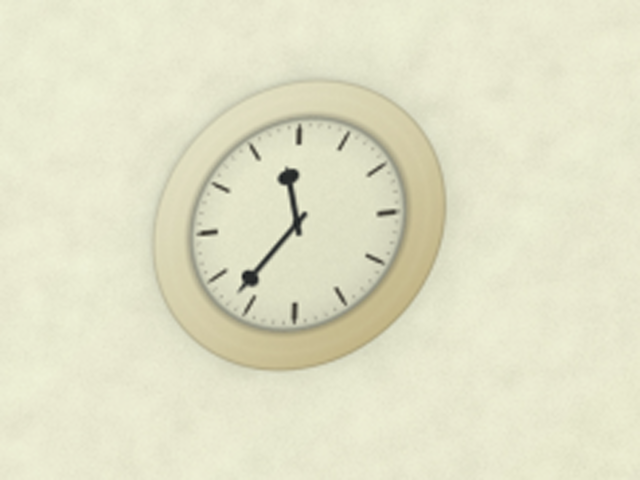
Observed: 11,37
